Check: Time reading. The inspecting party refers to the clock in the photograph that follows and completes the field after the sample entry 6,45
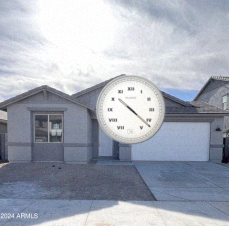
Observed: 10,22
